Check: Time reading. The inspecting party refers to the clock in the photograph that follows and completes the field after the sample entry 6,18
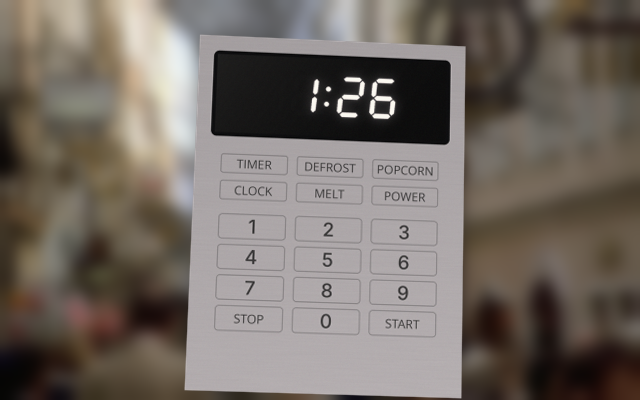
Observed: 1,26
